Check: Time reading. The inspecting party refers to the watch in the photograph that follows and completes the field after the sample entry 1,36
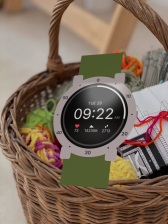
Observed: 9,22
